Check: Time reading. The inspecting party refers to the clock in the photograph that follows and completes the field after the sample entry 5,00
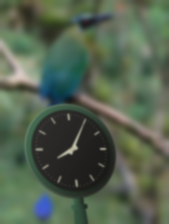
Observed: 8,05
